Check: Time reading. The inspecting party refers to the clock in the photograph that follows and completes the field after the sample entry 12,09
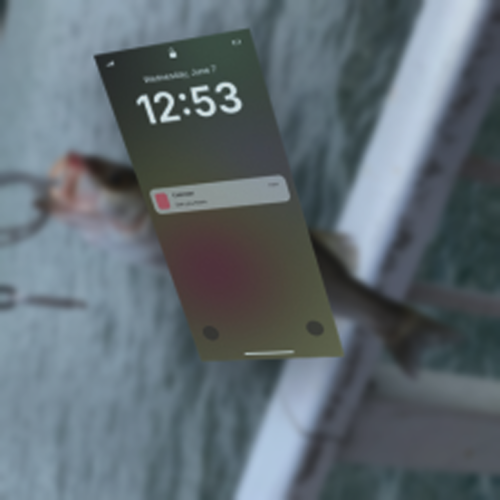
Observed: 12,53
